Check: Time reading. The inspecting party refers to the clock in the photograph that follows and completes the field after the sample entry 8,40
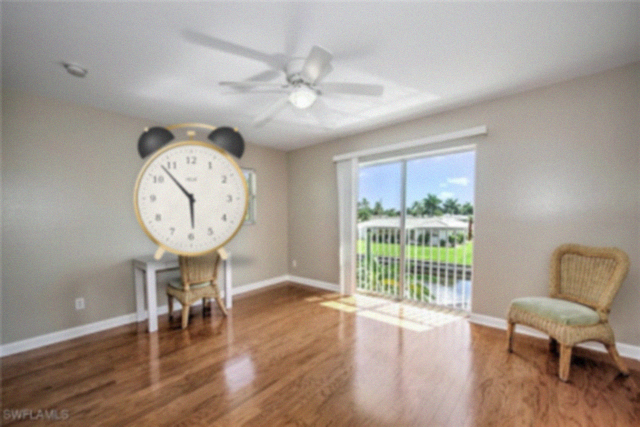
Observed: 5,53
